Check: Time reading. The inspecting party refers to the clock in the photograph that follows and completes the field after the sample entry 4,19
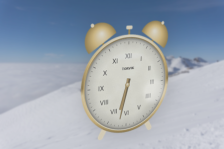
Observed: 6,32
